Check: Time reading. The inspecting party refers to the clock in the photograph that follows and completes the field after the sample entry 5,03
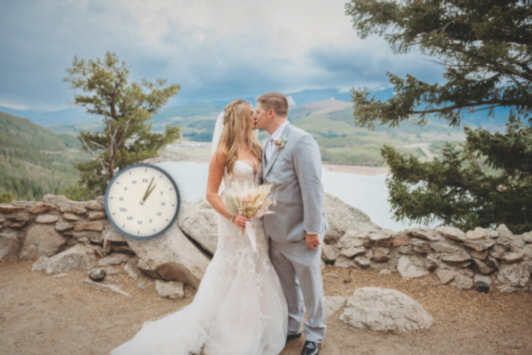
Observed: 1,03
